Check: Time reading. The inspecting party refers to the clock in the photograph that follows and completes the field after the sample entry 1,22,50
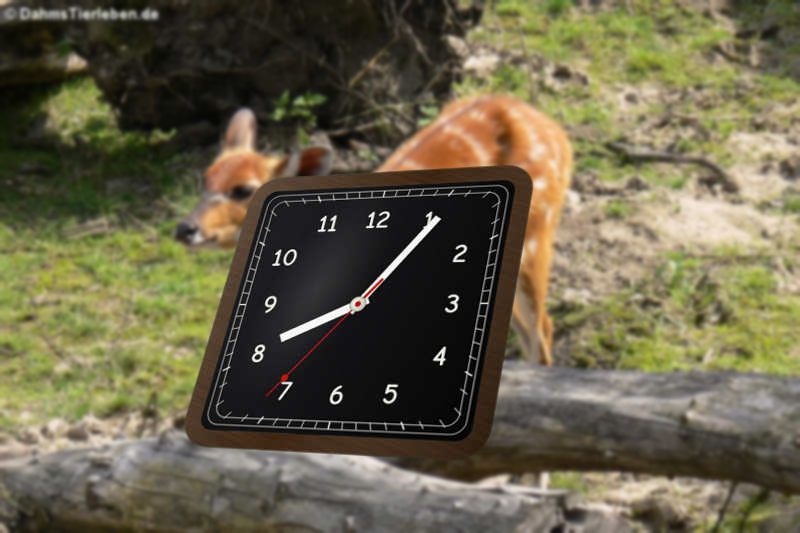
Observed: 8,05,36
